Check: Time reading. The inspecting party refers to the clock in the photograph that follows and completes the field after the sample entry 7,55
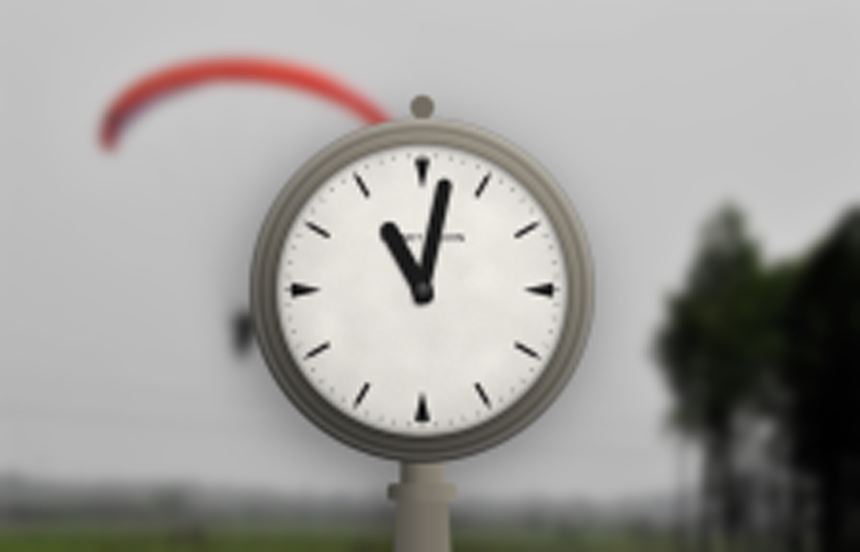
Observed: 11,02
